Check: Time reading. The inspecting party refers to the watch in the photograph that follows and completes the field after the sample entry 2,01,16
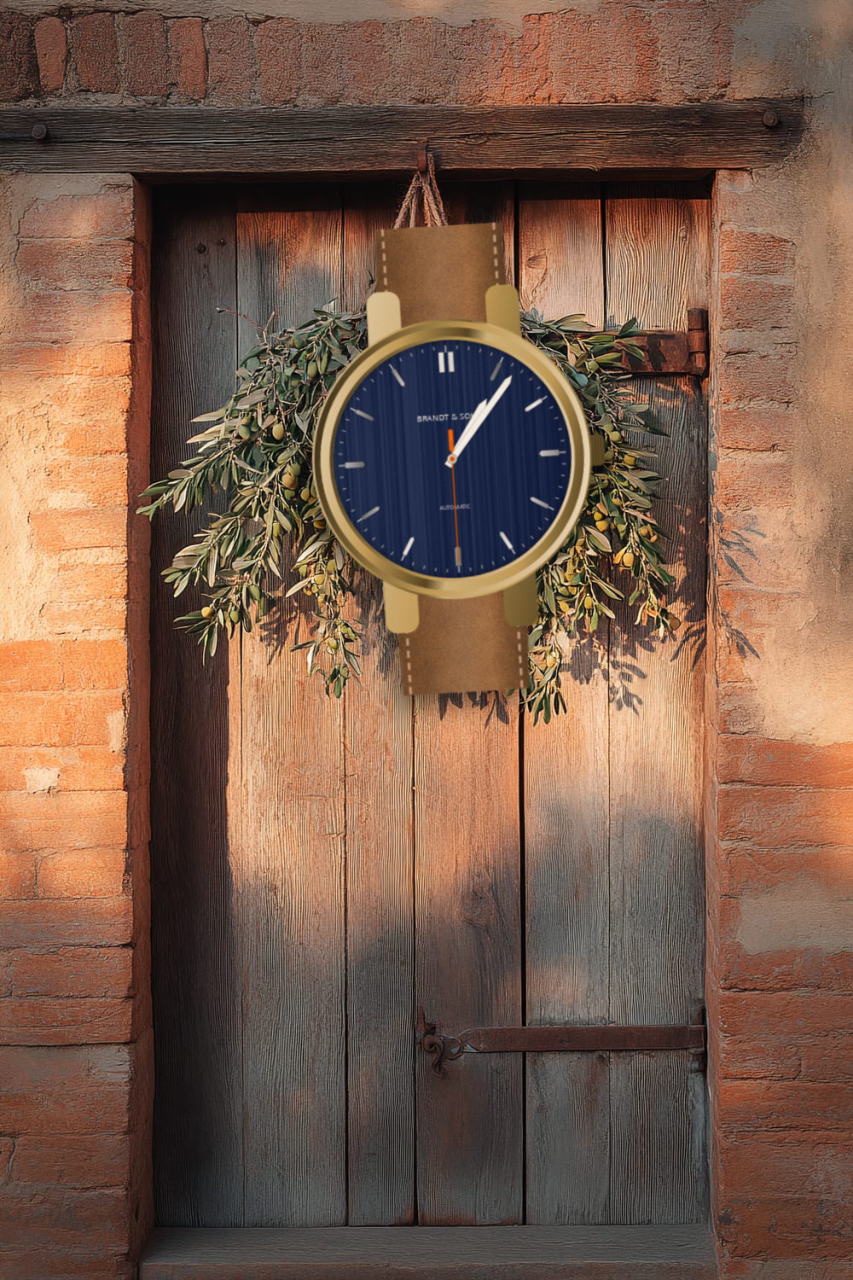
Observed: 1,06,30
